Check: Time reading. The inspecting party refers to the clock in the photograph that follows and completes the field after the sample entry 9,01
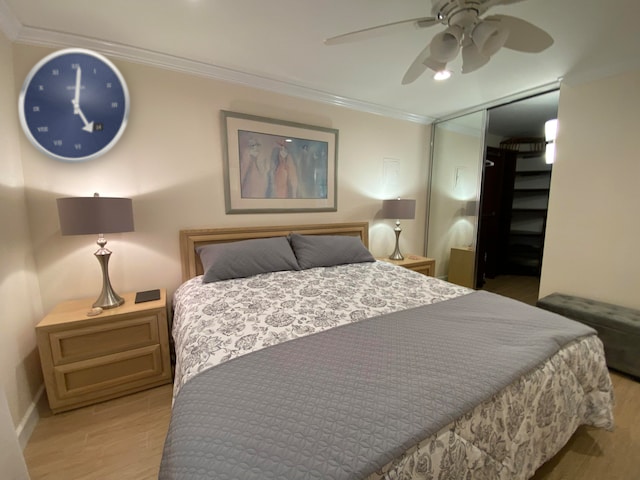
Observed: 5,01
